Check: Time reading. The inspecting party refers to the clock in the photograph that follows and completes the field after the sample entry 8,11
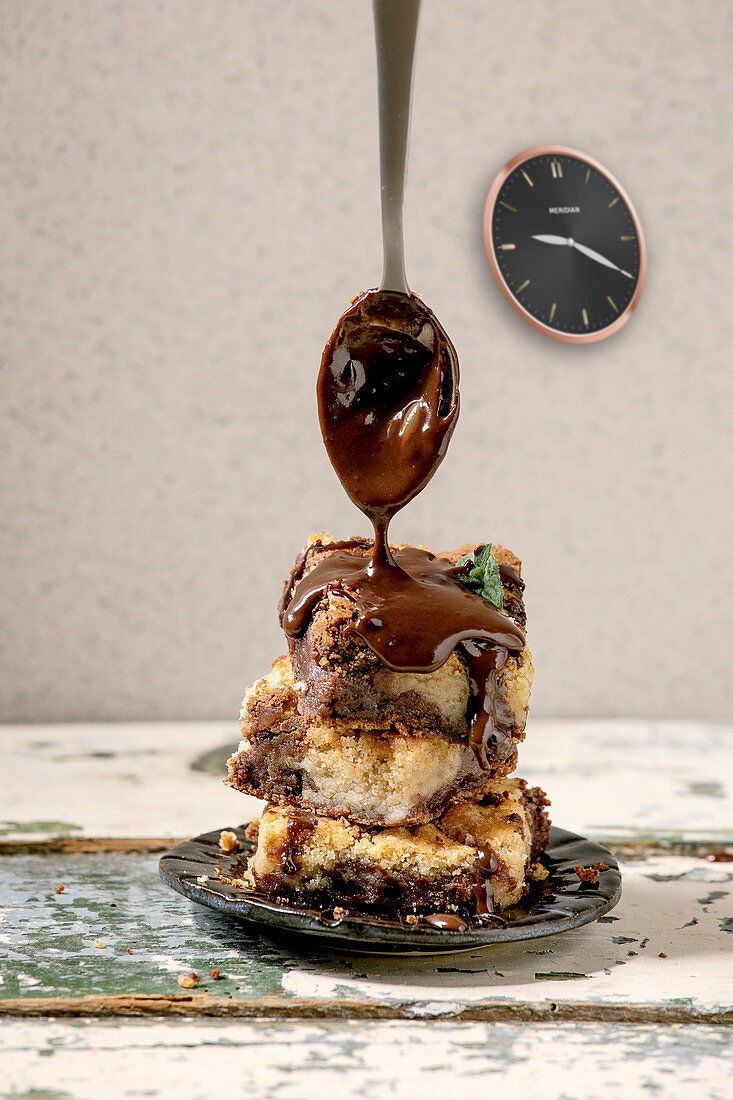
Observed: 9,20
